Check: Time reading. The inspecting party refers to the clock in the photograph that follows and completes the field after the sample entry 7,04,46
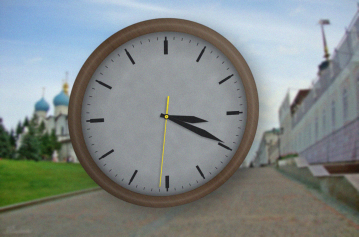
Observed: 3,19,31
